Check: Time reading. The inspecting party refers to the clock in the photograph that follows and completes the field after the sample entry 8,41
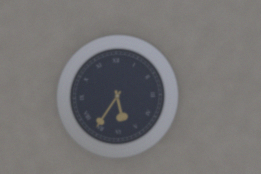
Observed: 5,36
